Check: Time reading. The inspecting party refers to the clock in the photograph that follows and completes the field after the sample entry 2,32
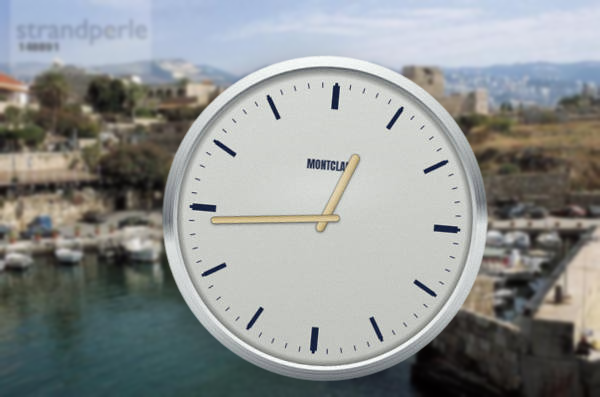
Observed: 12,44
